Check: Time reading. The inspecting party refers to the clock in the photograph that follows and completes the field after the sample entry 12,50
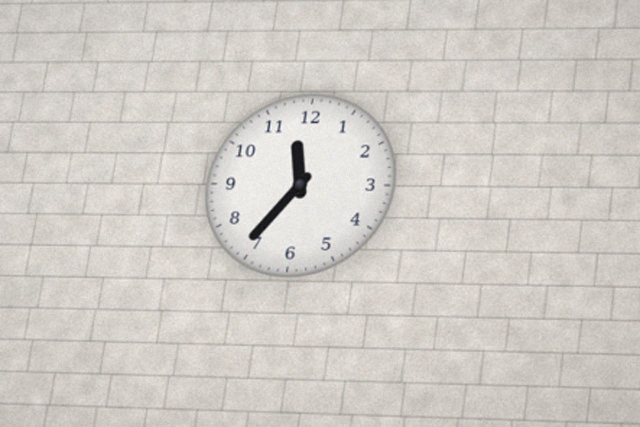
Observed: 11,36
